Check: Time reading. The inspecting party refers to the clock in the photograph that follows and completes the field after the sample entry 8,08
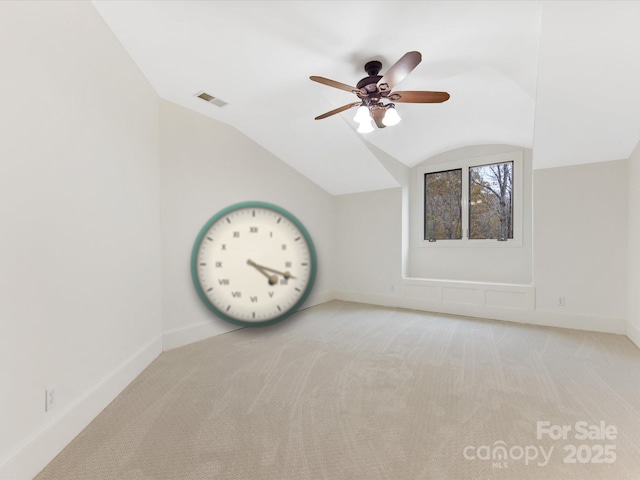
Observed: 4,18
